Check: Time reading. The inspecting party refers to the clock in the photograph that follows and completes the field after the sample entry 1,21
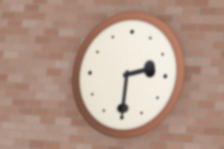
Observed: 2,30
